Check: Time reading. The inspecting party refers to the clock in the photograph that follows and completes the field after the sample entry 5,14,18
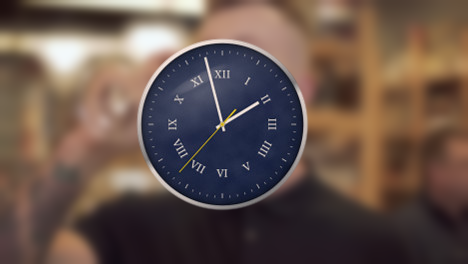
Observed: 1,57,37
